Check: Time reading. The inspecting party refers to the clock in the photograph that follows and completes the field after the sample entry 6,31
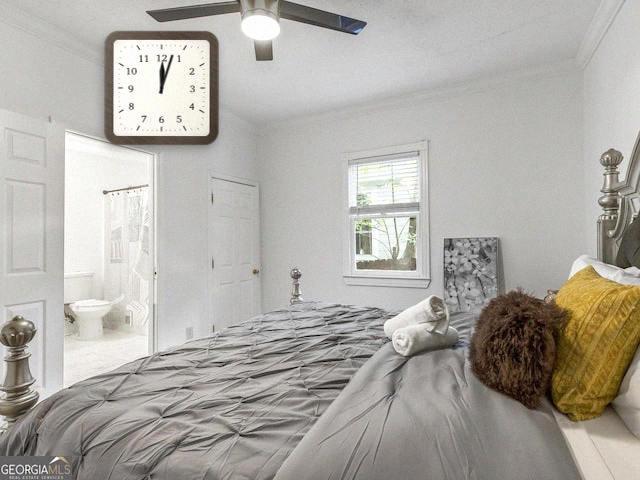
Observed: 12,03
